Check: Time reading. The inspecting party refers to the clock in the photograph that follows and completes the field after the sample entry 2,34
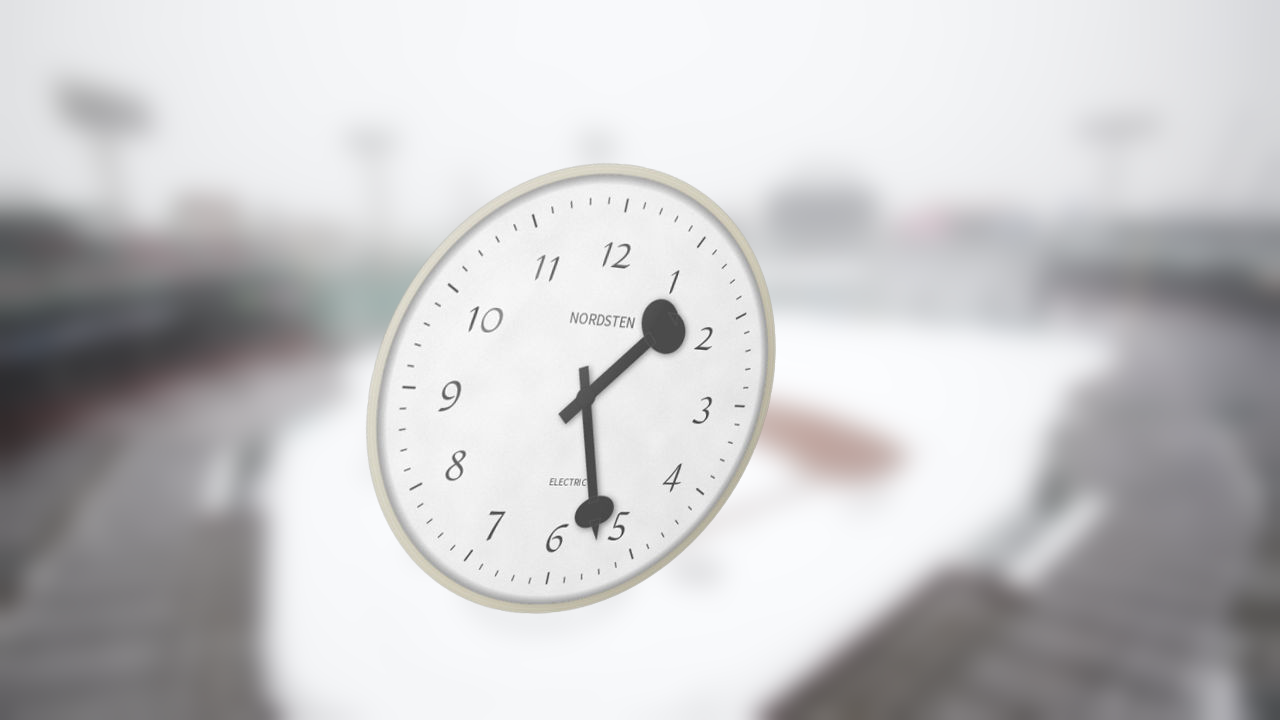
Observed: 1,27
